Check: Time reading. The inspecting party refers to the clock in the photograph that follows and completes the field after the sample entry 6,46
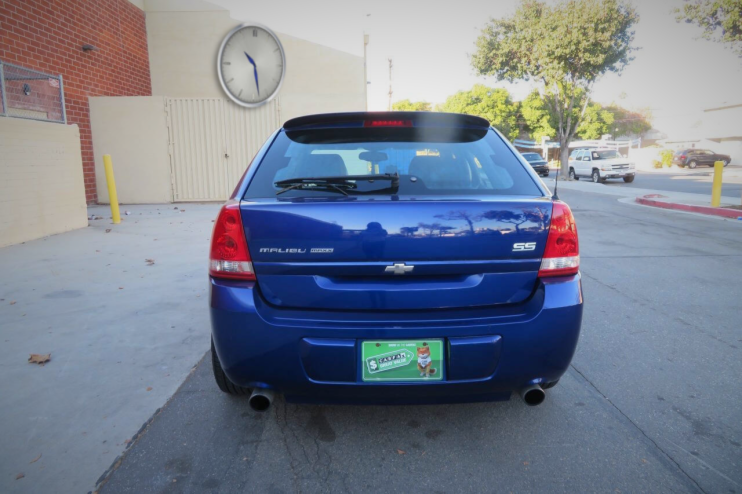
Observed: 10,28
